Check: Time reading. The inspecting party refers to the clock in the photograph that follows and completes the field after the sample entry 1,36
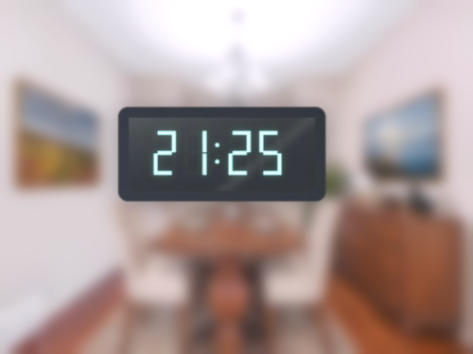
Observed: 21,25
